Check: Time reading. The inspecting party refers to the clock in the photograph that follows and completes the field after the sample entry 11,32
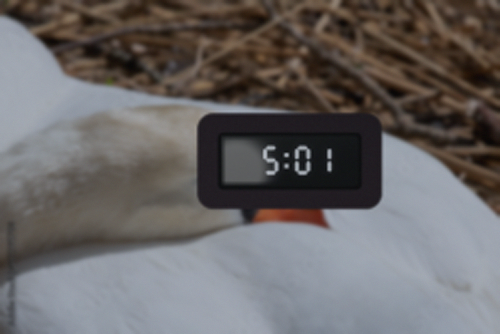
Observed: 5,01
